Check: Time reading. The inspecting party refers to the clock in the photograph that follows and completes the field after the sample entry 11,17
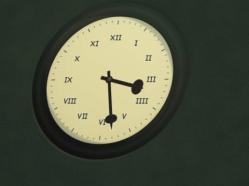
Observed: 3,28
